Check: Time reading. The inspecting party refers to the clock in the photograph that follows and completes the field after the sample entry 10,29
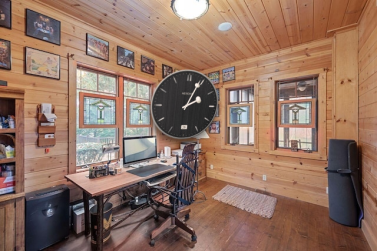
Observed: 2,04
